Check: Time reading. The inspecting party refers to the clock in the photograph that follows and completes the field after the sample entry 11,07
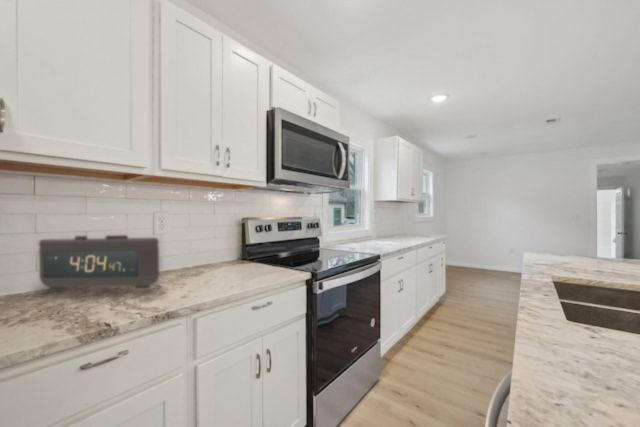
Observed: 4,04
